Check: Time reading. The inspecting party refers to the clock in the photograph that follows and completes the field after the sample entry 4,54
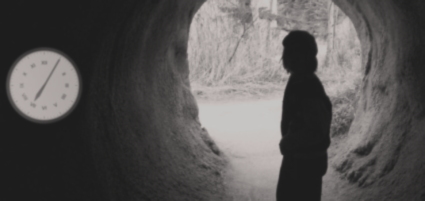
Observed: 7,05
